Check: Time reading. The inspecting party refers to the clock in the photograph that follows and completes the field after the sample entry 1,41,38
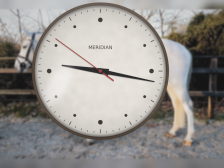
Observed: 9,16,51
